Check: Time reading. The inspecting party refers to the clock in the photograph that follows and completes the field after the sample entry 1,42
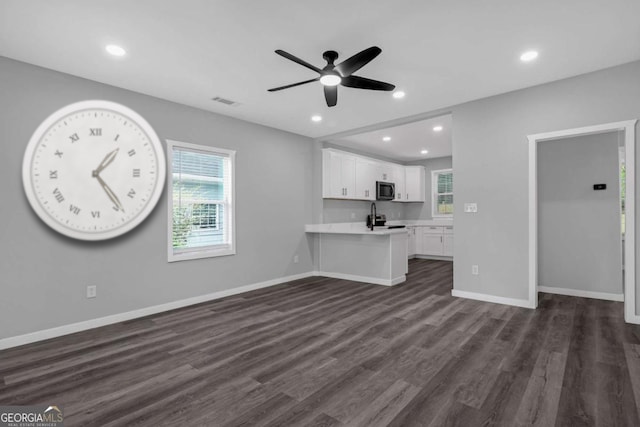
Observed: 1,24
